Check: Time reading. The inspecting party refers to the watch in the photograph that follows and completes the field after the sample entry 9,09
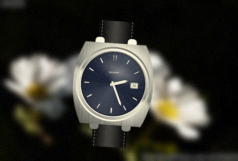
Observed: 2,26
